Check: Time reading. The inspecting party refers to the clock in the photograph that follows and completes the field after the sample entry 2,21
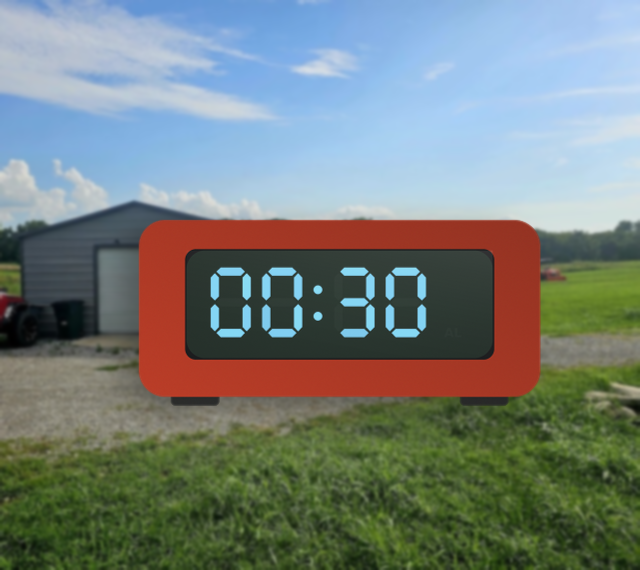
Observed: 0,30
